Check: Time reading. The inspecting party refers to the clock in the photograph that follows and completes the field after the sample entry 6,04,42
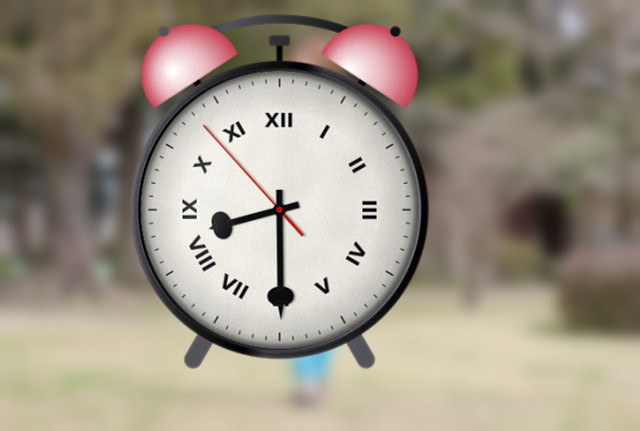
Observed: 8,29,53
